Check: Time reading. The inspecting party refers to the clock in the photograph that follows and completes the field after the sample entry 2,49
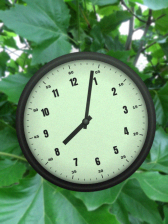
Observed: 8,04
